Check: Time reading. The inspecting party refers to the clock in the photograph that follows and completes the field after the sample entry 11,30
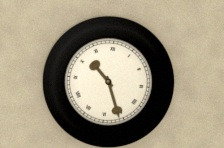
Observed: 10,26
